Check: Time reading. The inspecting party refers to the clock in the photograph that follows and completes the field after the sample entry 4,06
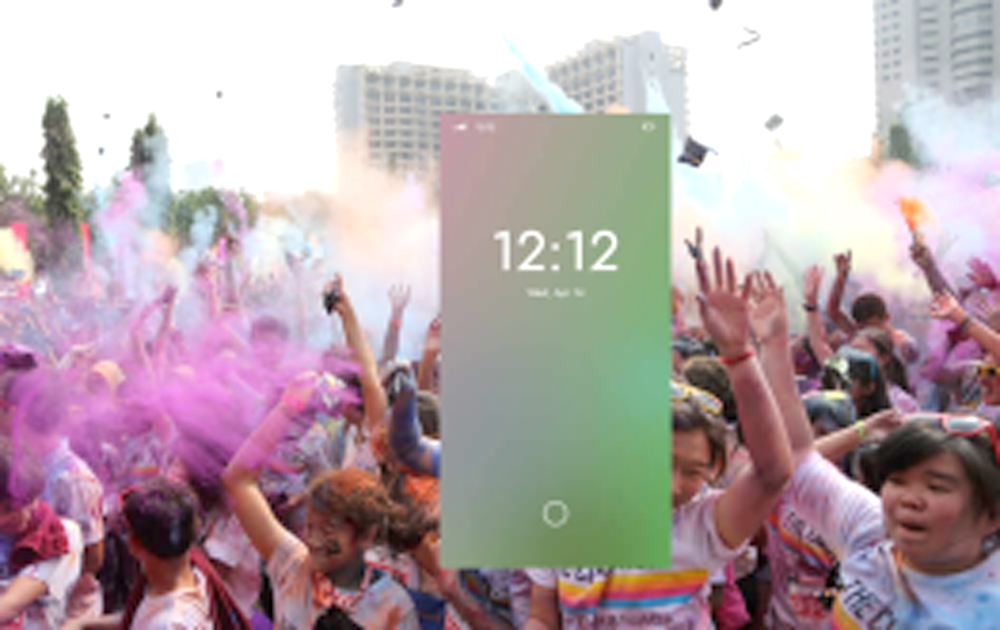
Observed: 12,12
